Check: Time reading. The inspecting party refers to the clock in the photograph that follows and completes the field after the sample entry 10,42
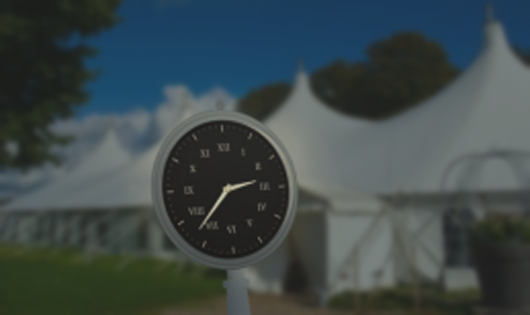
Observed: 2,37
